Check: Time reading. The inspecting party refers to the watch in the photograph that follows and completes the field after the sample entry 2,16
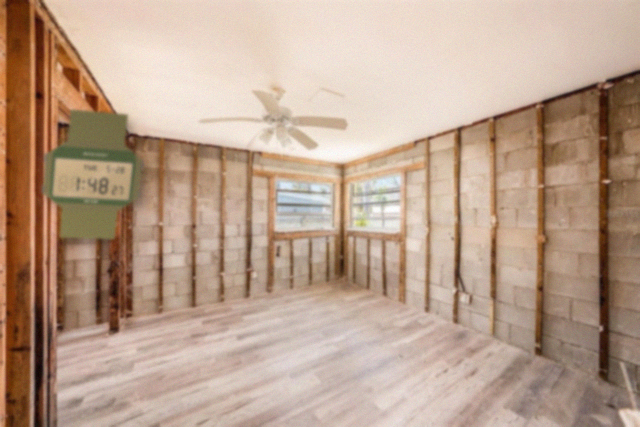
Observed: 1,48
